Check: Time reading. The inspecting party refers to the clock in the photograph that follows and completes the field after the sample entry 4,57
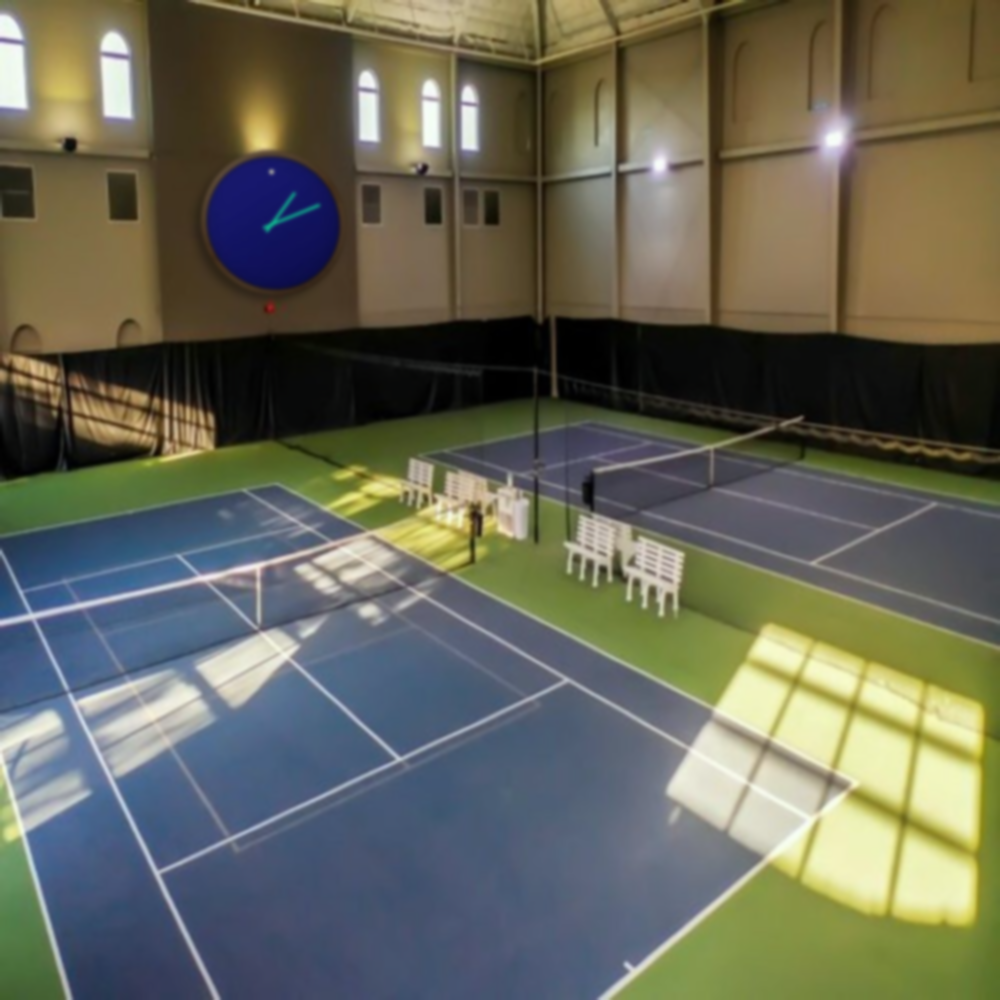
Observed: 1,11
